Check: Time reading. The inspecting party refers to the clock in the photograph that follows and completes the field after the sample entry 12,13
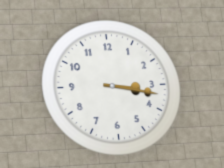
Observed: 3,17
